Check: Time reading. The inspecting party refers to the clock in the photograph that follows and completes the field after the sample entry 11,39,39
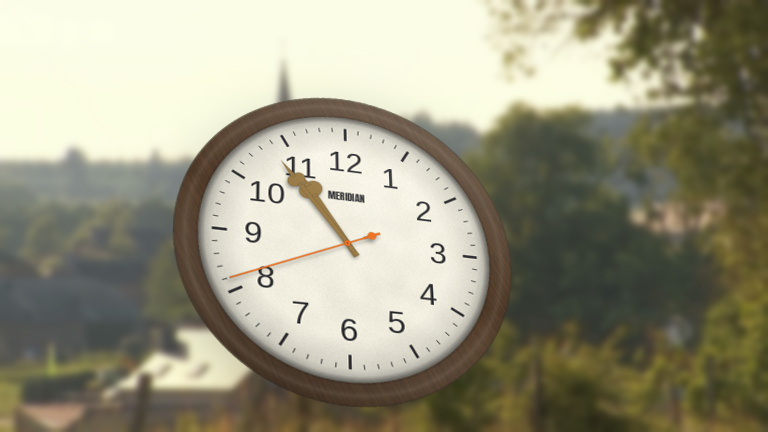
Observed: 10,53,41
